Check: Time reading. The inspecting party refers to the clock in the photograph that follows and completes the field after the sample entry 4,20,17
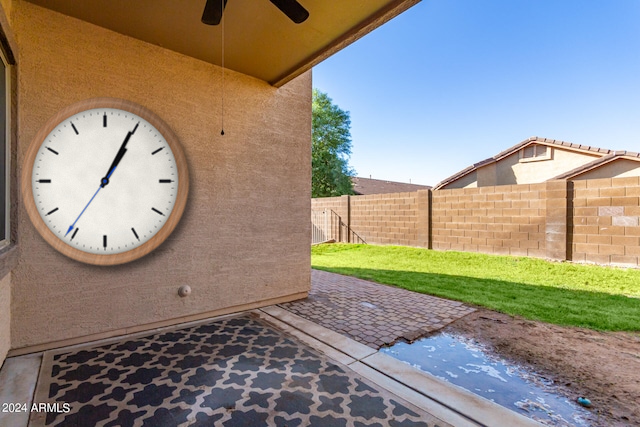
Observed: 1,04,36
